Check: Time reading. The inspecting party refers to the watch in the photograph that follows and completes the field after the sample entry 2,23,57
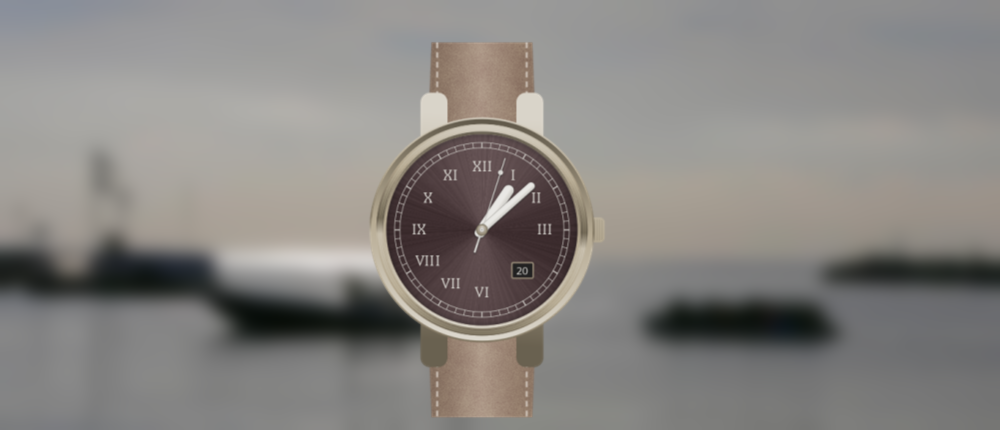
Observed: 1,08,03
